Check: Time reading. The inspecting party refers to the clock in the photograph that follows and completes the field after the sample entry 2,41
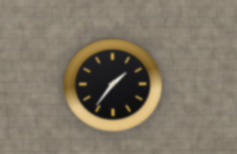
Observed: 1,36
